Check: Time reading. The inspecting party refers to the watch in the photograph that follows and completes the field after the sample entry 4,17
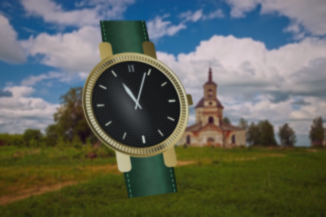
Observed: 11,04
